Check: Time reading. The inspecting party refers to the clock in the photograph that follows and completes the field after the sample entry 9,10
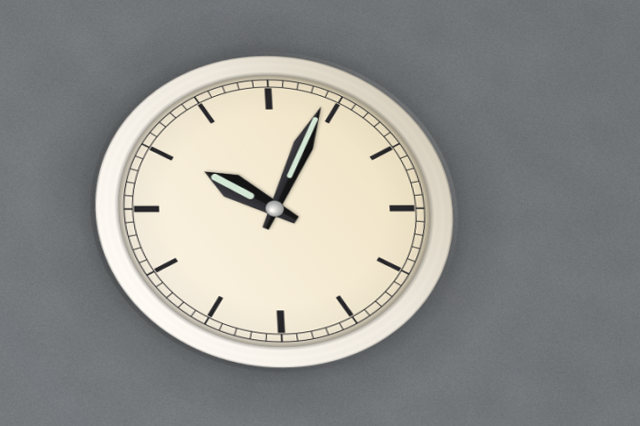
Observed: 10,04
